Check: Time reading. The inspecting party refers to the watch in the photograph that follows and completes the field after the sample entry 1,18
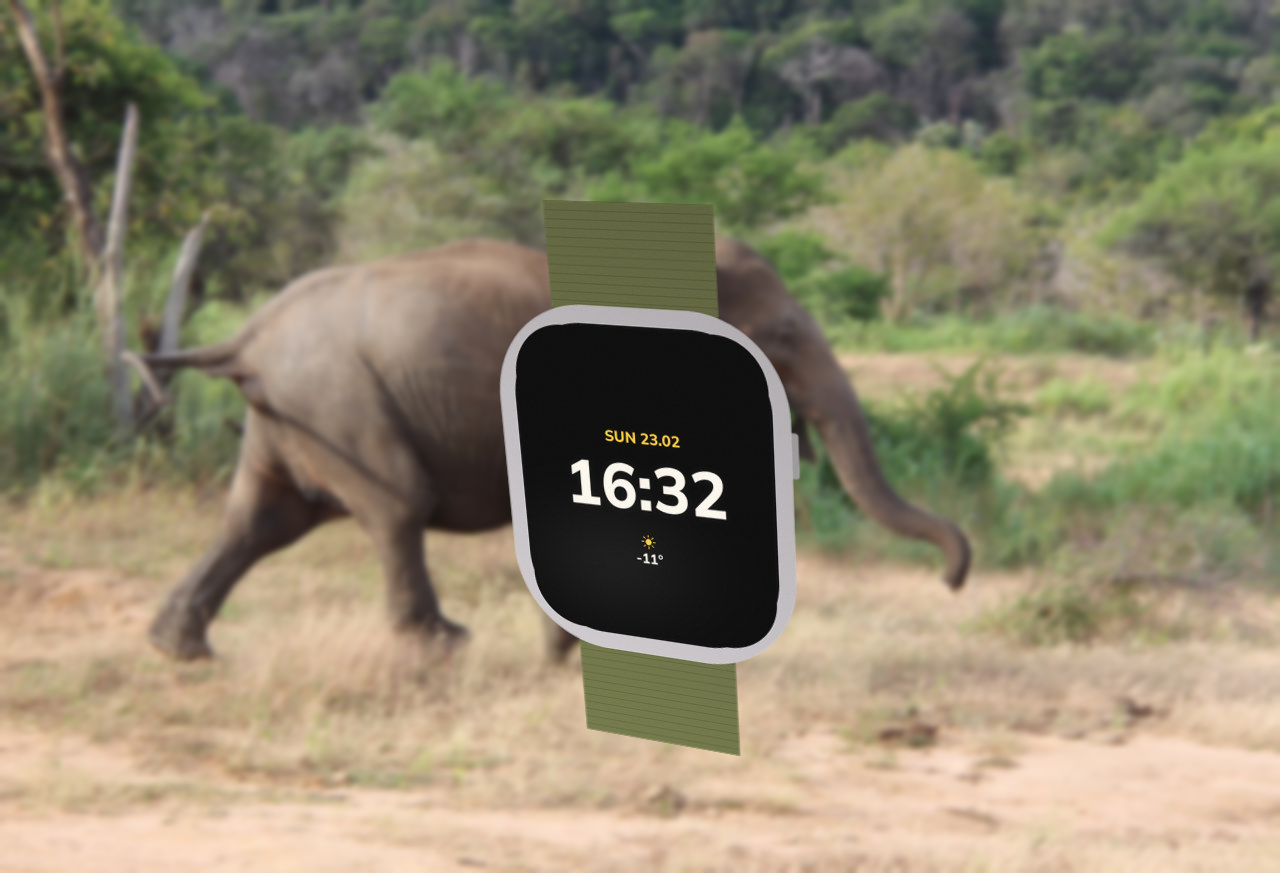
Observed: 16,32
